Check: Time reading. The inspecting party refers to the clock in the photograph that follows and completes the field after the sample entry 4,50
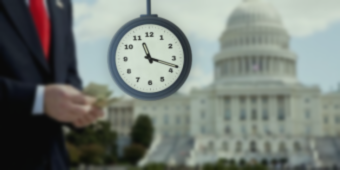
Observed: 11,18
